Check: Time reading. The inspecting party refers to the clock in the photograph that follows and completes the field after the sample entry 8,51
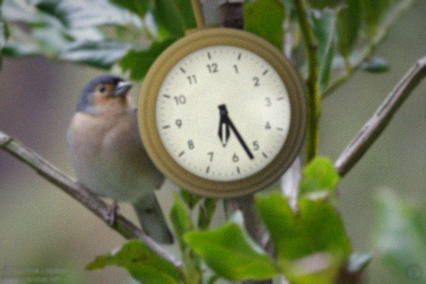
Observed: 6,27
